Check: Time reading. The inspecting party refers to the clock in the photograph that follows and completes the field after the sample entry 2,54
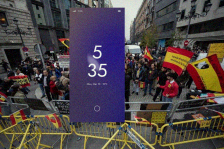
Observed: 5,35
